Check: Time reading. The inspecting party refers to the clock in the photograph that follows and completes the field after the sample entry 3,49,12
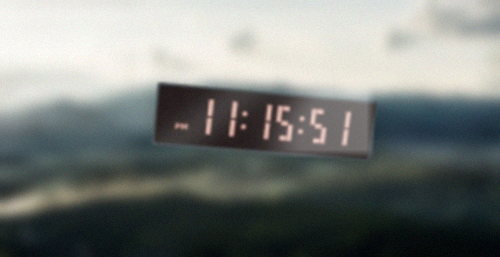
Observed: 11,15,51
